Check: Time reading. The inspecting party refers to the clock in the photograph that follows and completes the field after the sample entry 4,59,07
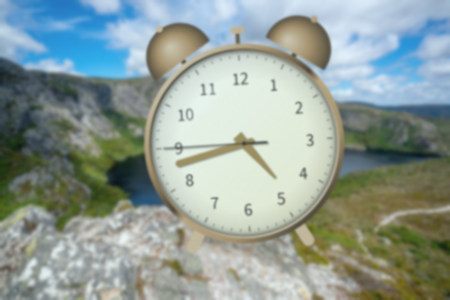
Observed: 4,42,45
